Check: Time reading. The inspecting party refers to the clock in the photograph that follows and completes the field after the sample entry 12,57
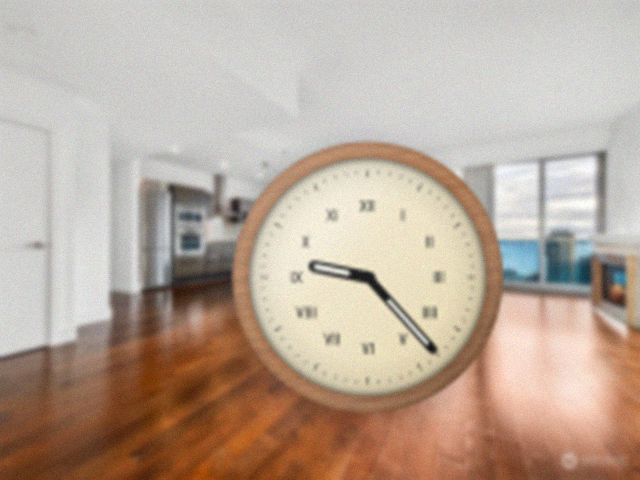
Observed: 9,23
